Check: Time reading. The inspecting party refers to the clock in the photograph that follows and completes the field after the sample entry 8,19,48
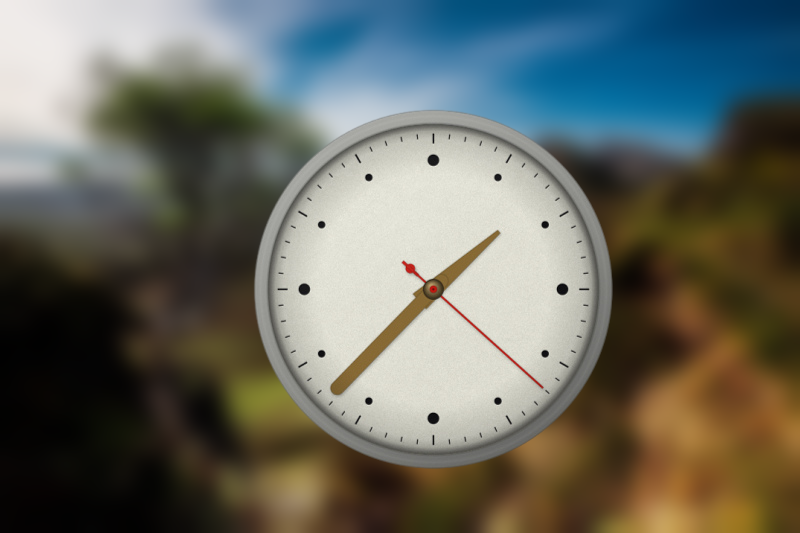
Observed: 1,37,22
